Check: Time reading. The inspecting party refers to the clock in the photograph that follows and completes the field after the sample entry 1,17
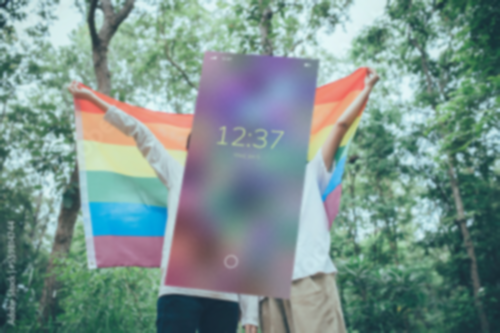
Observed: 12,37
